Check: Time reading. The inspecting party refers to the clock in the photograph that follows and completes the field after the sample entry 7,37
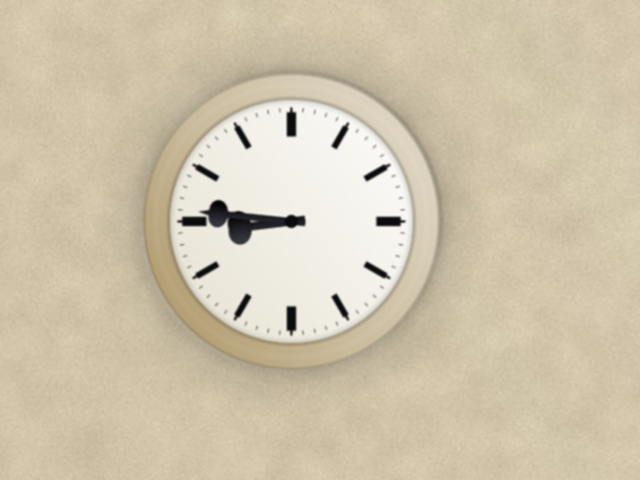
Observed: 8,46
